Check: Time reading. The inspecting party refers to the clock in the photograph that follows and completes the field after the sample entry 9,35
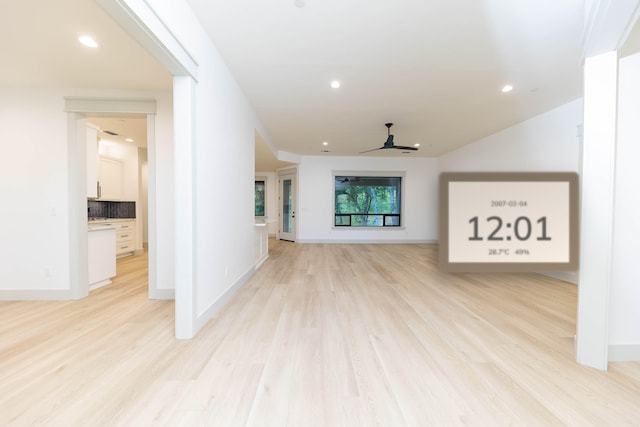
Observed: 12,01
